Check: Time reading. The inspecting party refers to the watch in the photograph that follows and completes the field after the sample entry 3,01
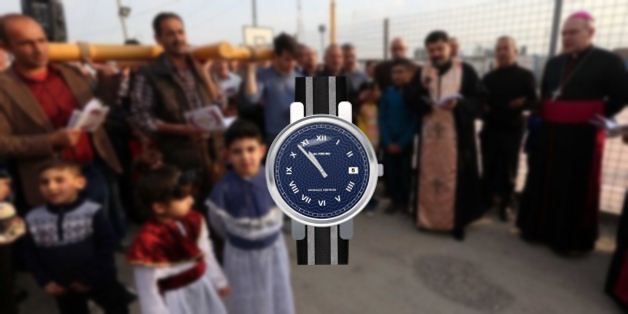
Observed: 10,53
